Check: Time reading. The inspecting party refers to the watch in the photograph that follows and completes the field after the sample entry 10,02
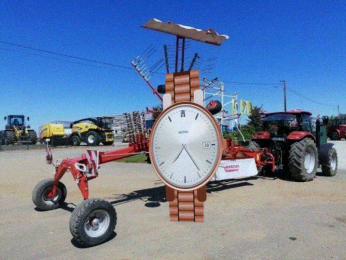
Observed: 7,24
